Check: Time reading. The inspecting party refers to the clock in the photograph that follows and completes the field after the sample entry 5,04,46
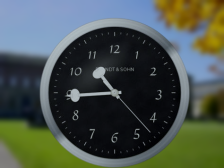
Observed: 10,44,23
